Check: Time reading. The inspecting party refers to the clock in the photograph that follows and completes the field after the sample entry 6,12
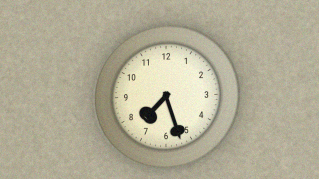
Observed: 7,27
